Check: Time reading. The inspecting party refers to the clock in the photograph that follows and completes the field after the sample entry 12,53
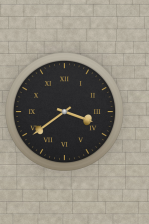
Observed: 3,39
